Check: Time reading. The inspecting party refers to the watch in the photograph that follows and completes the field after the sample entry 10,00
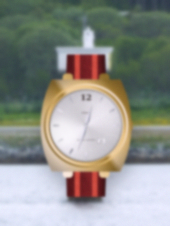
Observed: 12,33
